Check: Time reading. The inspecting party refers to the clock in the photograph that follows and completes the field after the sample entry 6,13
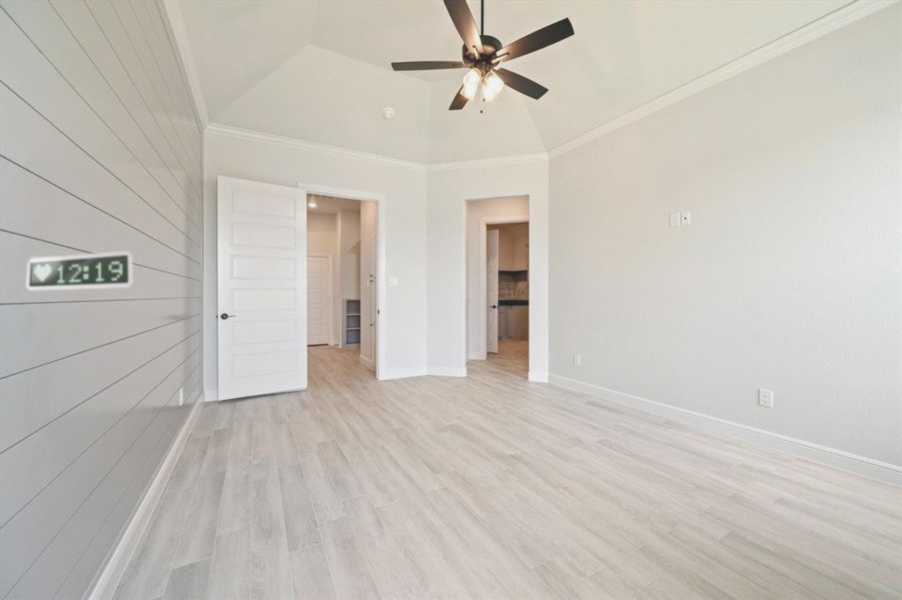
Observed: 12,19
